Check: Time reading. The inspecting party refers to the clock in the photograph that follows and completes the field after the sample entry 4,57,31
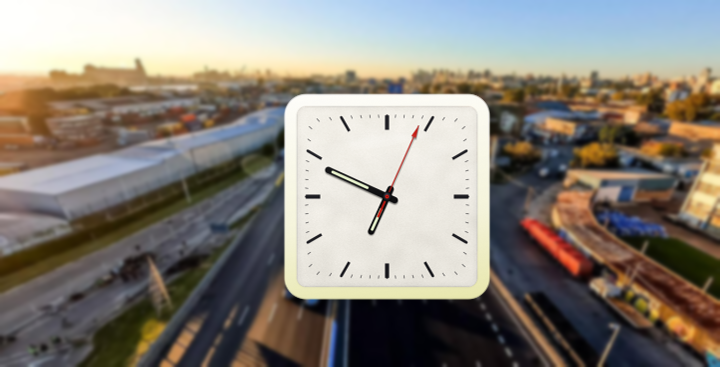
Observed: 6,49,04
